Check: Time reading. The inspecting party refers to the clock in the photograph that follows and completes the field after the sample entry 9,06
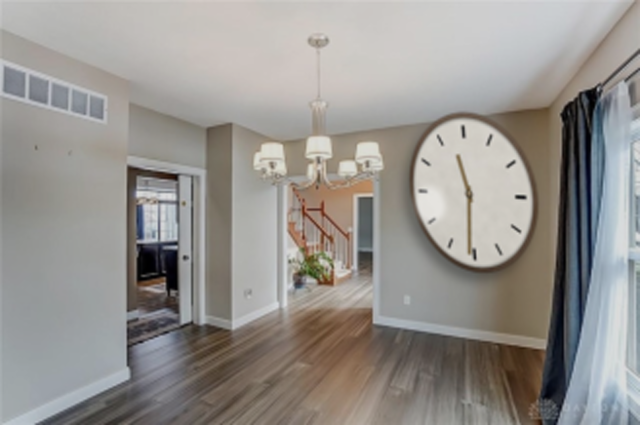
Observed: 11,31
